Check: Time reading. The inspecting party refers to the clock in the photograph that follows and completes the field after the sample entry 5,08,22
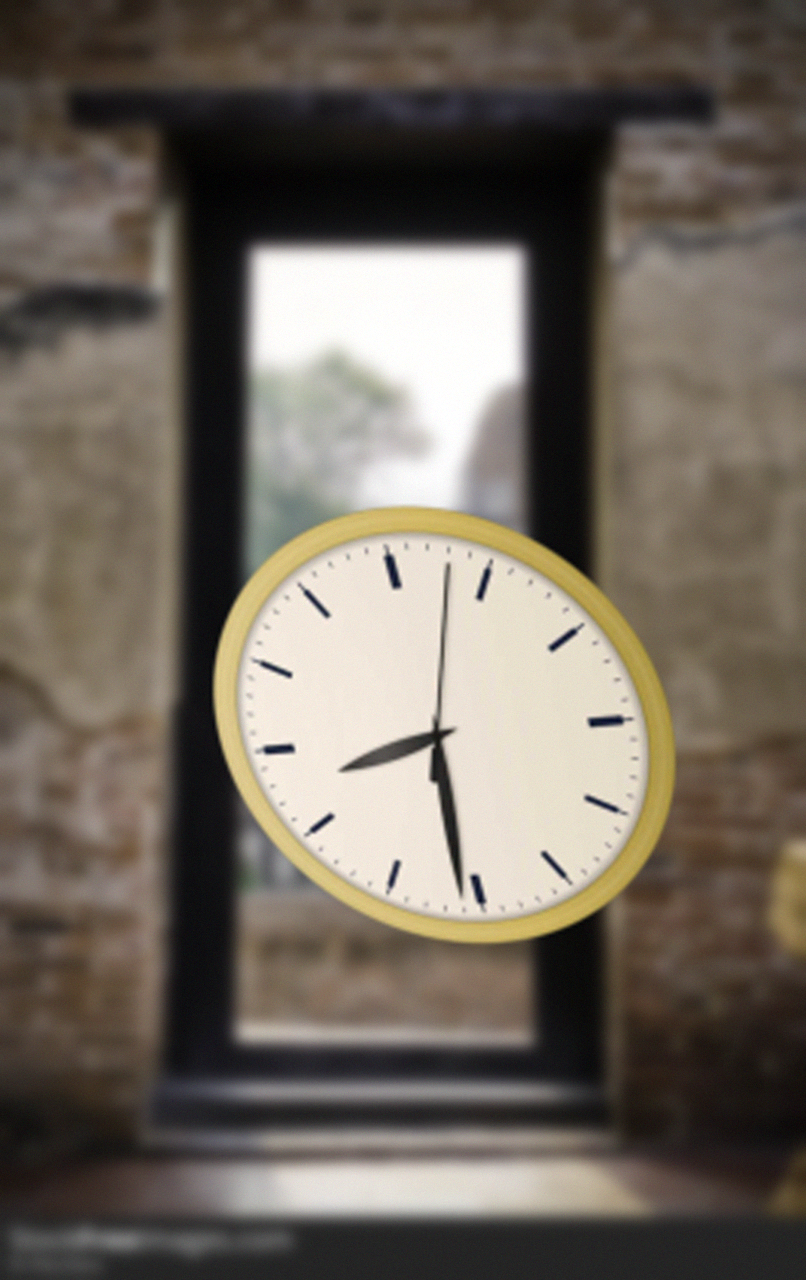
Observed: 8,31,03
